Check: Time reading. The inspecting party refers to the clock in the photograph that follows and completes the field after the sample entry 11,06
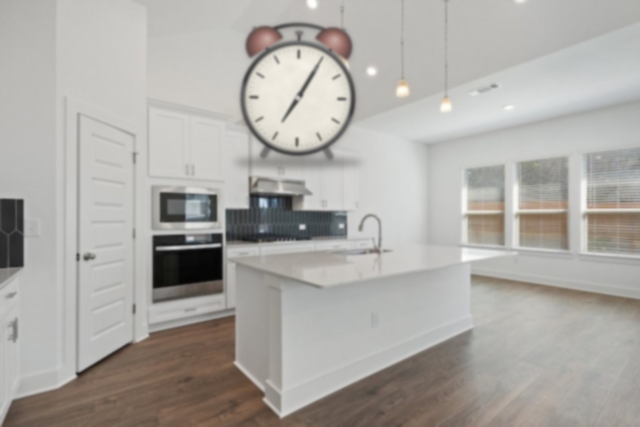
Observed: 7,05
